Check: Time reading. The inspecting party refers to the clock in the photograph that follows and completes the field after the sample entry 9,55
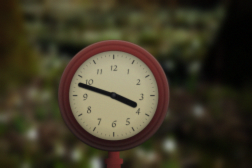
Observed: 3,48
